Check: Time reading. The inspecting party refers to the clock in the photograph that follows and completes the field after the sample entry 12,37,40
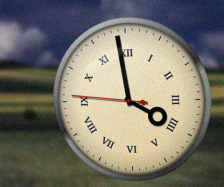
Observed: 3,58,46
